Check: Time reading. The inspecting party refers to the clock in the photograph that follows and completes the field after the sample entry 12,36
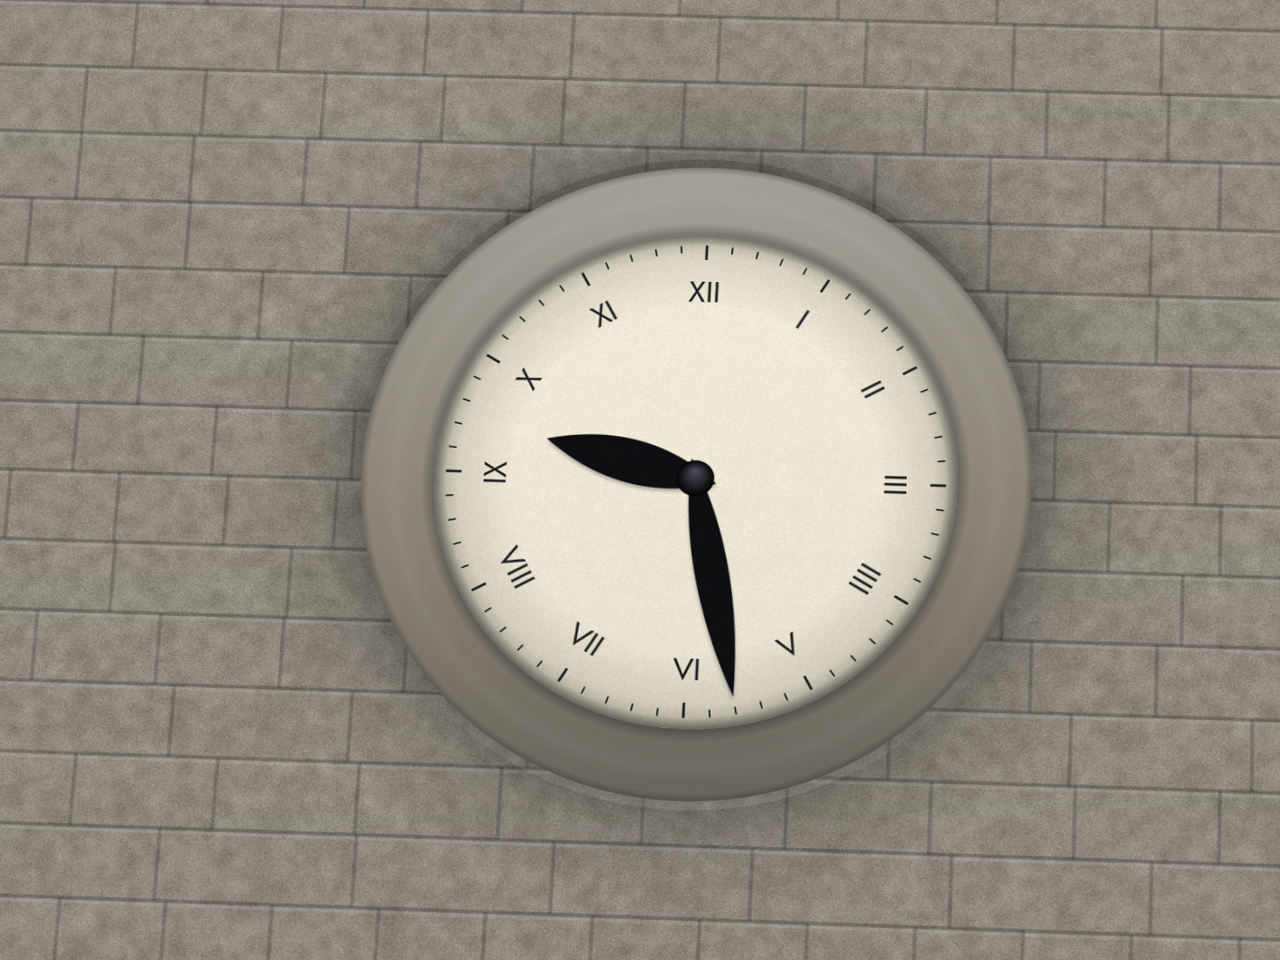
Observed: 9,28
